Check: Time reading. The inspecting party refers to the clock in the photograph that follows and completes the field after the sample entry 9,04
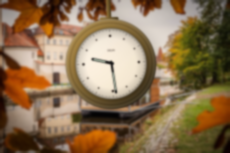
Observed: 9,29
